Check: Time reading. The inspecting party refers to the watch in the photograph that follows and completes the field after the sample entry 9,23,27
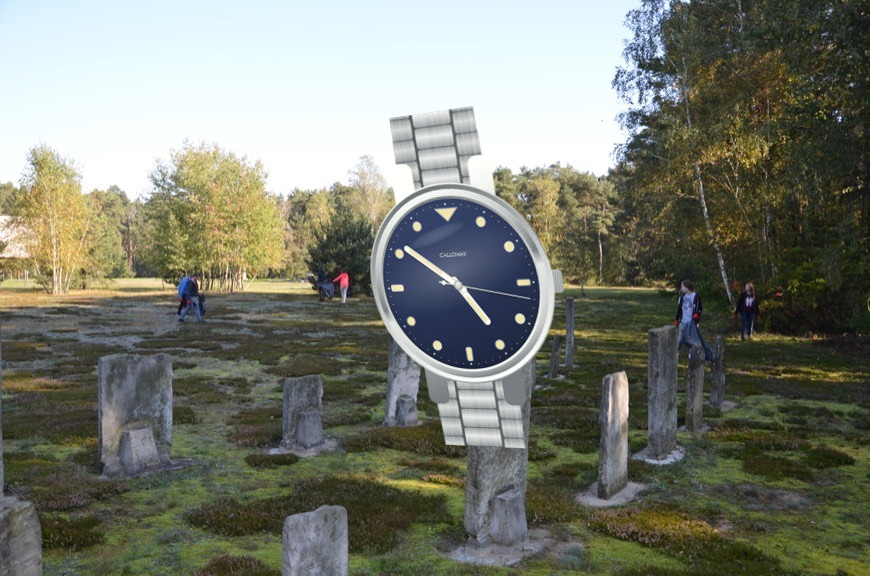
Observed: 4,51,17
